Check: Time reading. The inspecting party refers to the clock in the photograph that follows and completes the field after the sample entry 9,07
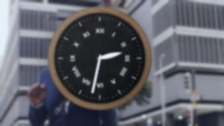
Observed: 2,32
